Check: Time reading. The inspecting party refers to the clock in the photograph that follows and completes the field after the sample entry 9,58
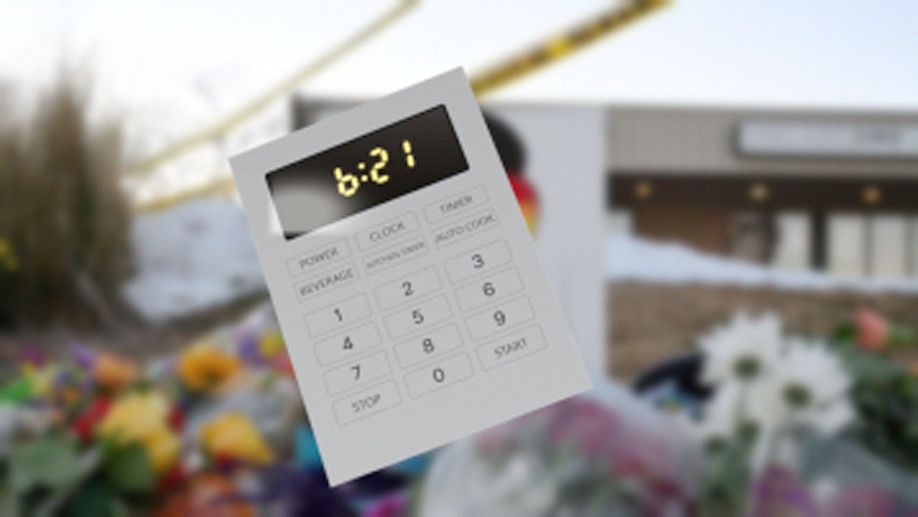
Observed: 6,21
